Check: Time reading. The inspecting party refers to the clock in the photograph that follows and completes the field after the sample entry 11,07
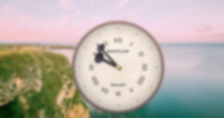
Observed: 9,53
